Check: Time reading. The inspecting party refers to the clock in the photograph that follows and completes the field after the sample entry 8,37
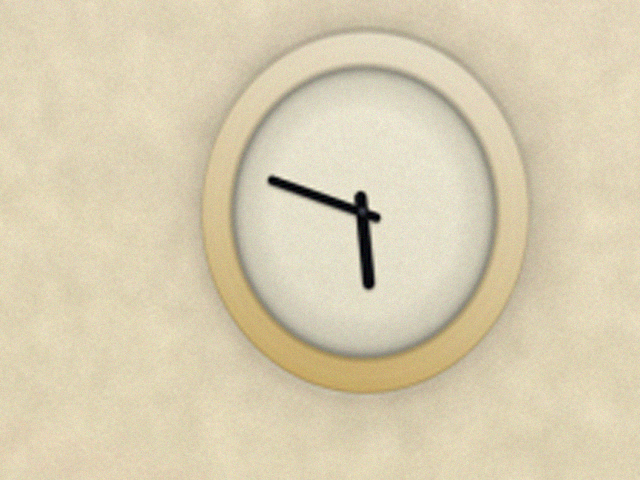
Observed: 5,48
